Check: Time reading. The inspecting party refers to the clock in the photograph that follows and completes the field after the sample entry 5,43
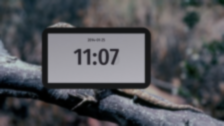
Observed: 11,07
